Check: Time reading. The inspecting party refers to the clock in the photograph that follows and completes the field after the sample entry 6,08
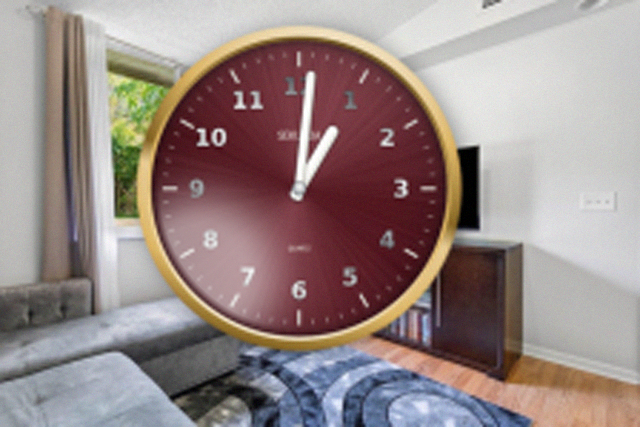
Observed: 1,01
